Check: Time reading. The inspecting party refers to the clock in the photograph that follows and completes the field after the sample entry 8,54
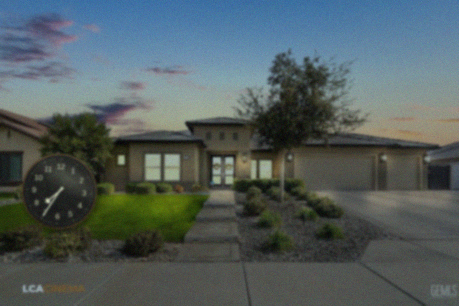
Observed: 7,35
